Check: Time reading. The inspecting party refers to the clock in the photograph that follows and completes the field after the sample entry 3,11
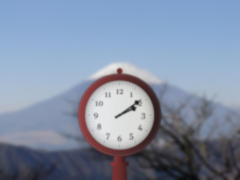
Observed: 2,09
